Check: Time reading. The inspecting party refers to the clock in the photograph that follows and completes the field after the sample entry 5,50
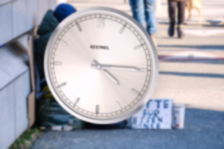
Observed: 4,15
